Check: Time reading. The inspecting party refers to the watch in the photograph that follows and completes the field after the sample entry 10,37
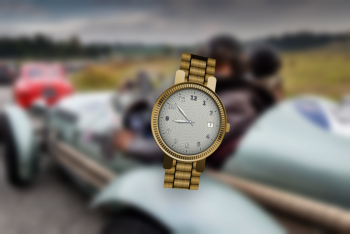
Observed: 8,52
